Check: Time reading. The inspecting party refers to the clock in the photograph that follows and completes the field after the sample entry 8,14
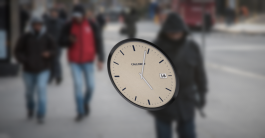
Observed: 5,04
